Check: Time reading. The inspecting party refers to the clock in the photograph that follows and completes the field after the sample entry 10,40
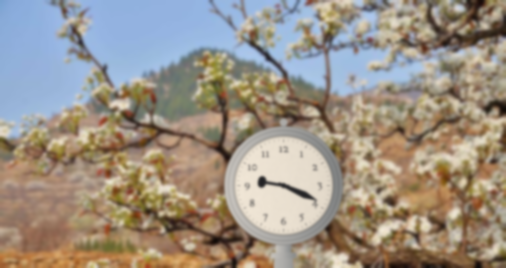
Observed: 9,19
